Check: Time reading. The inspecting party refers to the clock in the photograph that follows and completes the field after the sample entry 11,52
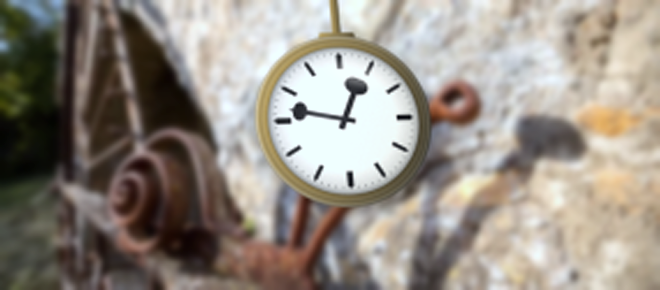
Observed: 12,47
